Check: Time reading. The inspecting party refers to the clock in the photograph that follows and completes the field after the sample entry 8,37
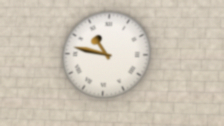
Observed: 10,47
